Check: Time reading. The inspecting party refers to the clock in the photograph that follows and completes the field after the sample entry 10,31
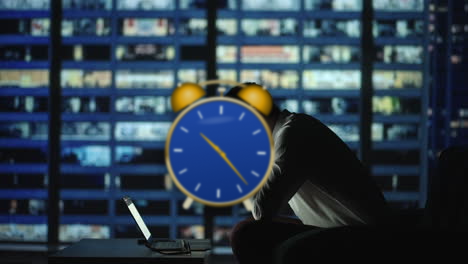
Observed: 10,23
